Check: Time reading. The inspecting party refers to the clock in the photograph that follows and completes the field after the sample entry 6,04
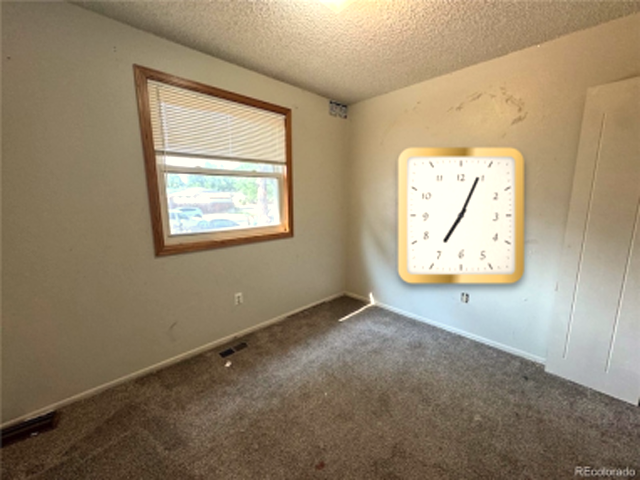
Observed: 7,04
